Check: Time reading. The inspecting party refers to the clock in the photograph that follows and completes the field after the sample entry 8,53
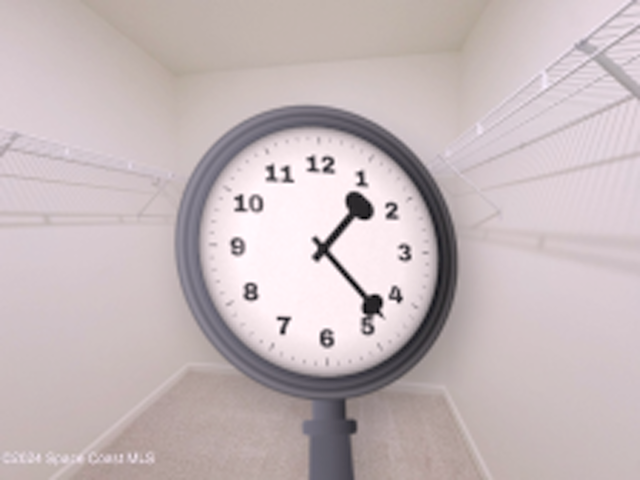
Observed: 1,23
